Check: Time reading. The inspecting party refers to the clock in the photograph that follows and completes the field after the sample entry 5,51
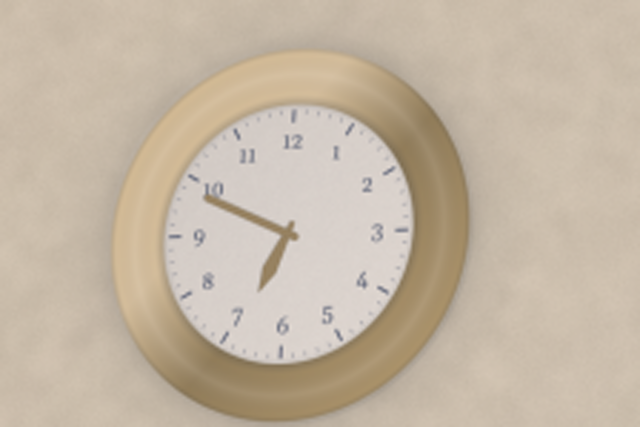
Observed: 6,49
